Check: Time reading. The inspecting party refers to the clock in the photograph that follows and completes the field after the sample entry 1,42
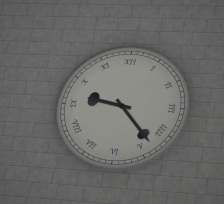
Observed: 9,23
